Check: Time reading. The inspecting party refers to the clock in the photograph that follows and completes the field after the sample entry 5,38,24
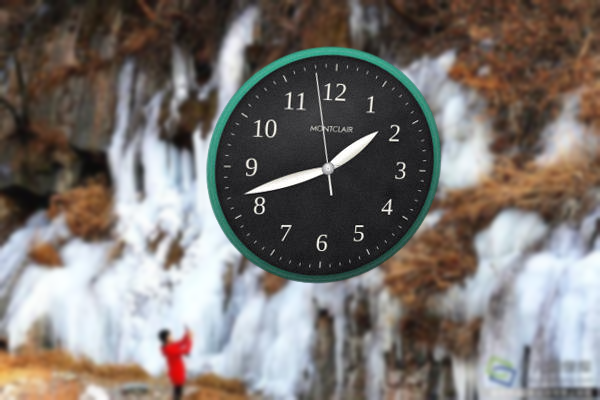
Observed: 1,41,58
